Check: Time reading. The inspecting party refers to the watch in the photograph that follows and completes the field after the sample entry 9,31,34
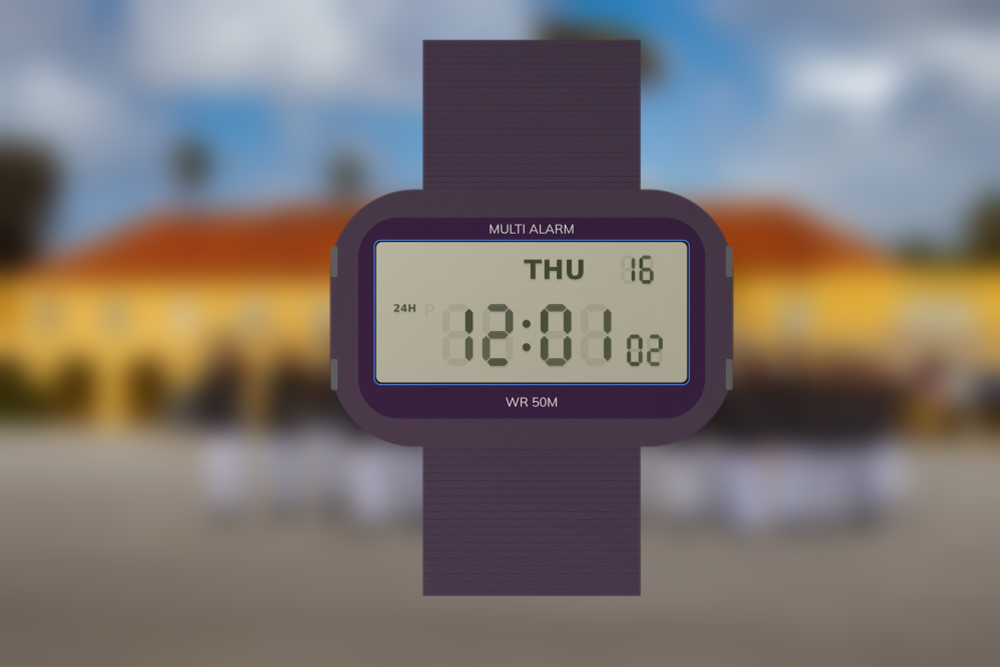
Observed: 12,01,02
